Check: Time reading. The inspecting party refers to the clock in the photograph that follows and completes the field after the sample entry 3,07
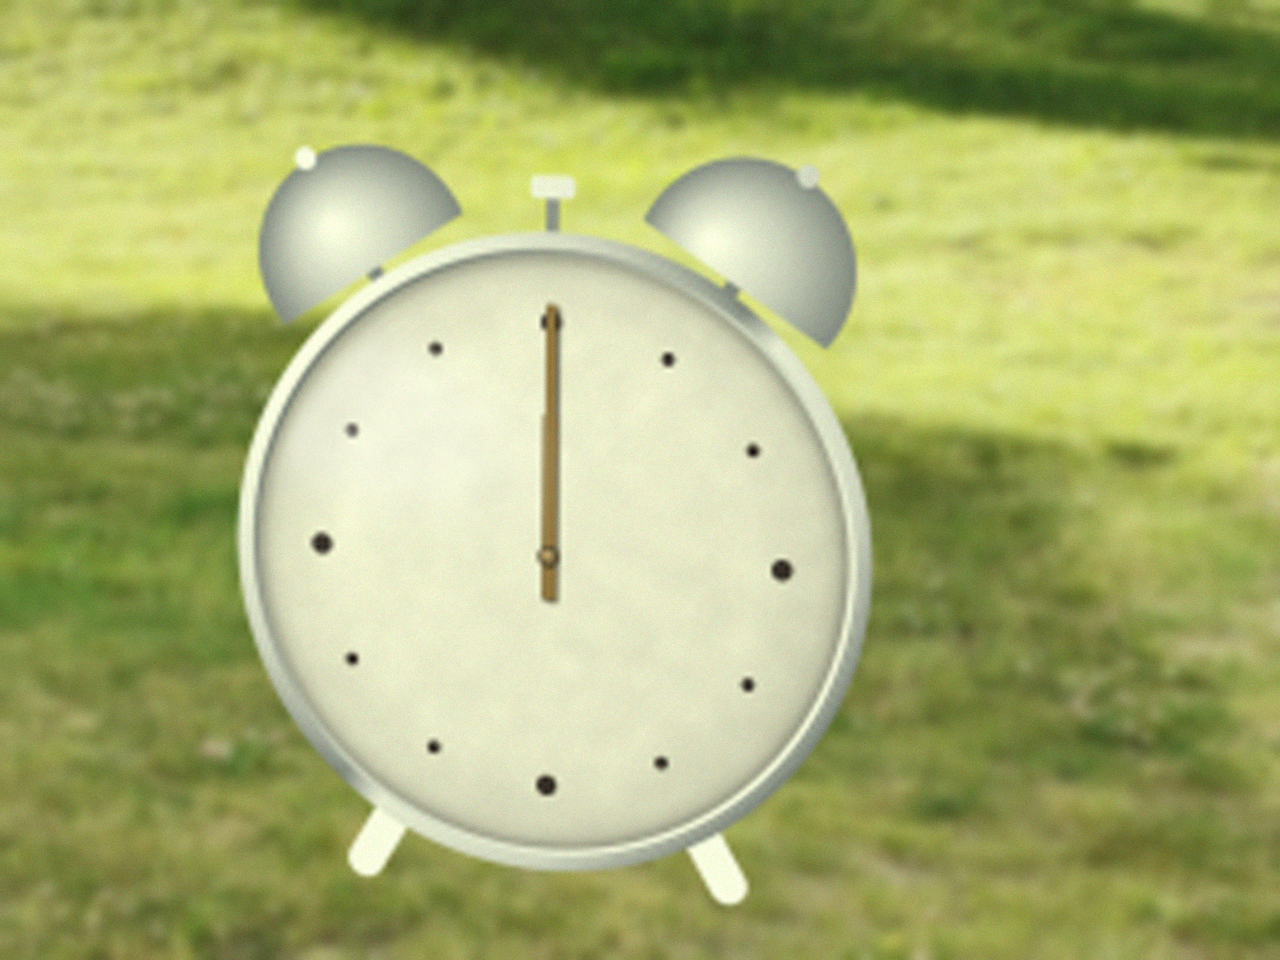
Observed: 12,00
